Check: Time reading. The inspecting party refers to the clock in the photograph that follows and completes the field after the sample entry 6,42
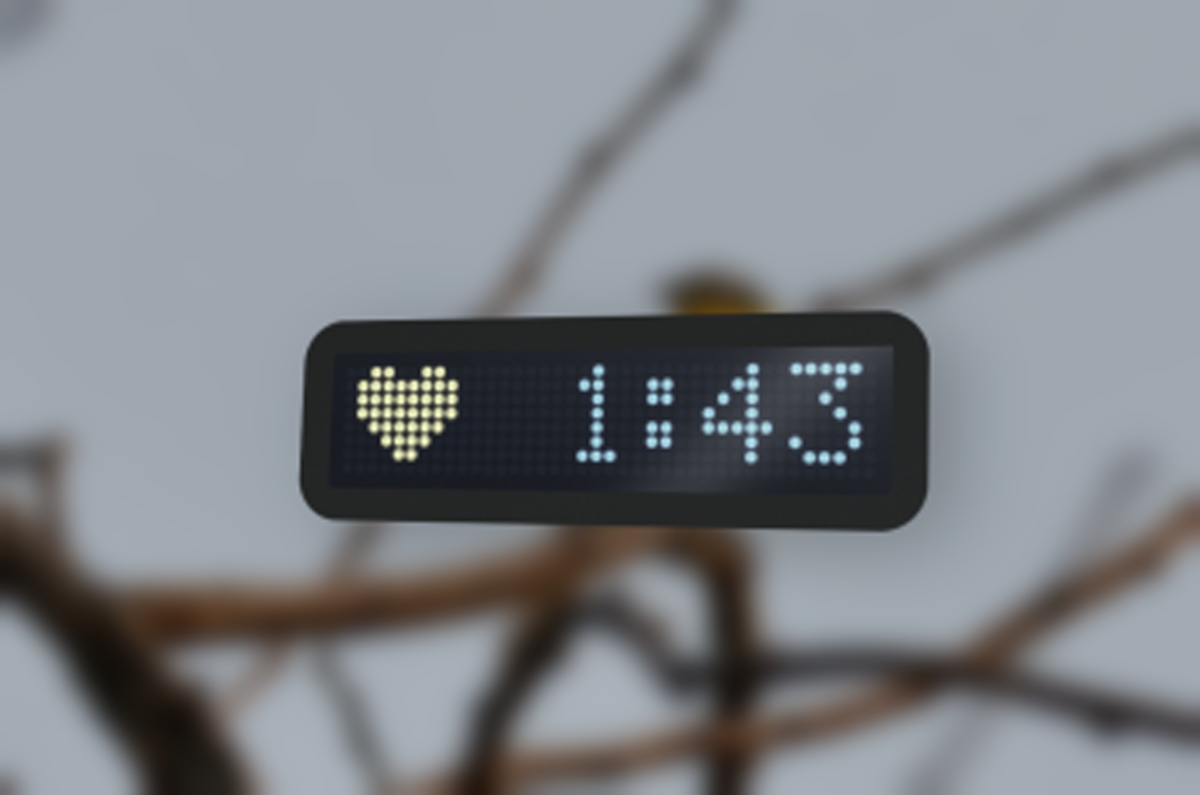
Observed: 1,43
